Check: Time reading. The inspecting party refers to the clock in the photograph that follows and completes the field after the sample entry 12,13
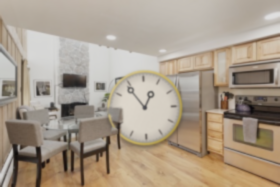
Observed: 12,54
